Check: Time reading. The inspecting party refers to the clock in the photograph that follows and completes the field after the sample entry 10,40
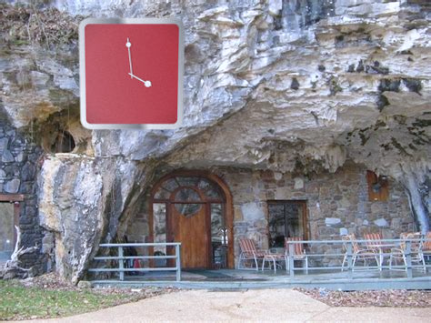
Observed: 3,59
